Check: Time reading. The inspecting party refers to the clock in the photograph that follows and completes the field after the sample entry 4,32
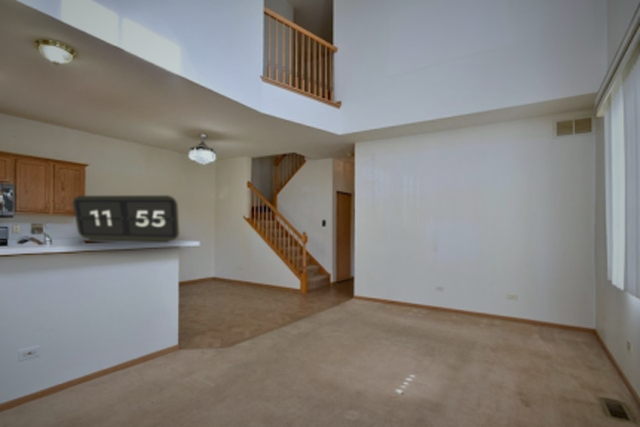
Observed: 11,55
